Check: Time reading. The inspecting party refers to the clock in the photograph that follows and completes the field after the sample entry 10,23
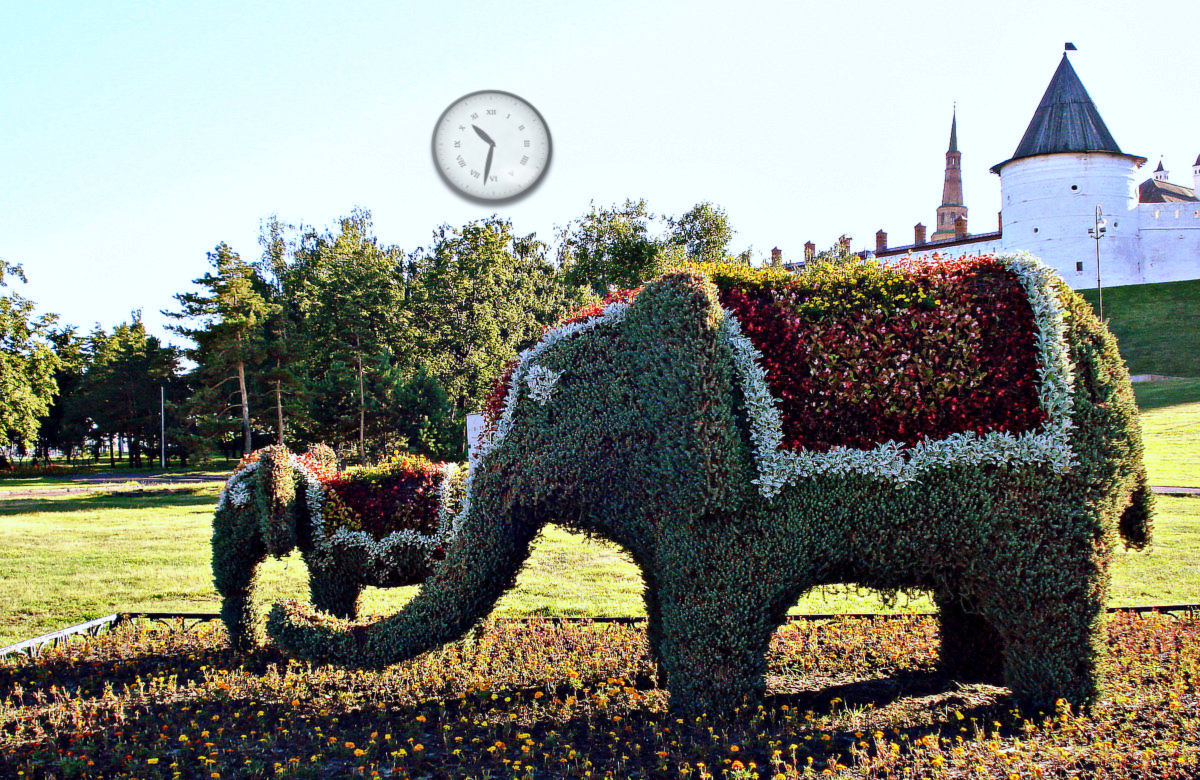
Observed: 10,32
